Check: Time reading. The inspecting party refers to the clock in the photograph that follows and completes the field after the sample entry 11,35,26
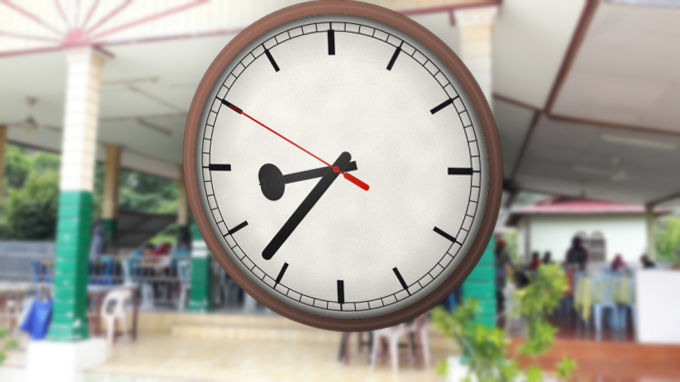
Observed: 8,36,50
